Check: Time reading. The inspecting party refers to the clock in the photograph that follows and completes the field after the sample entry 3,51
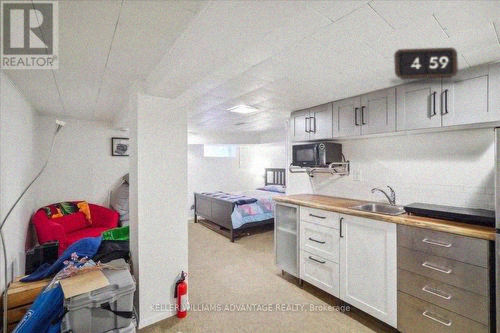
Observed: 4,59
